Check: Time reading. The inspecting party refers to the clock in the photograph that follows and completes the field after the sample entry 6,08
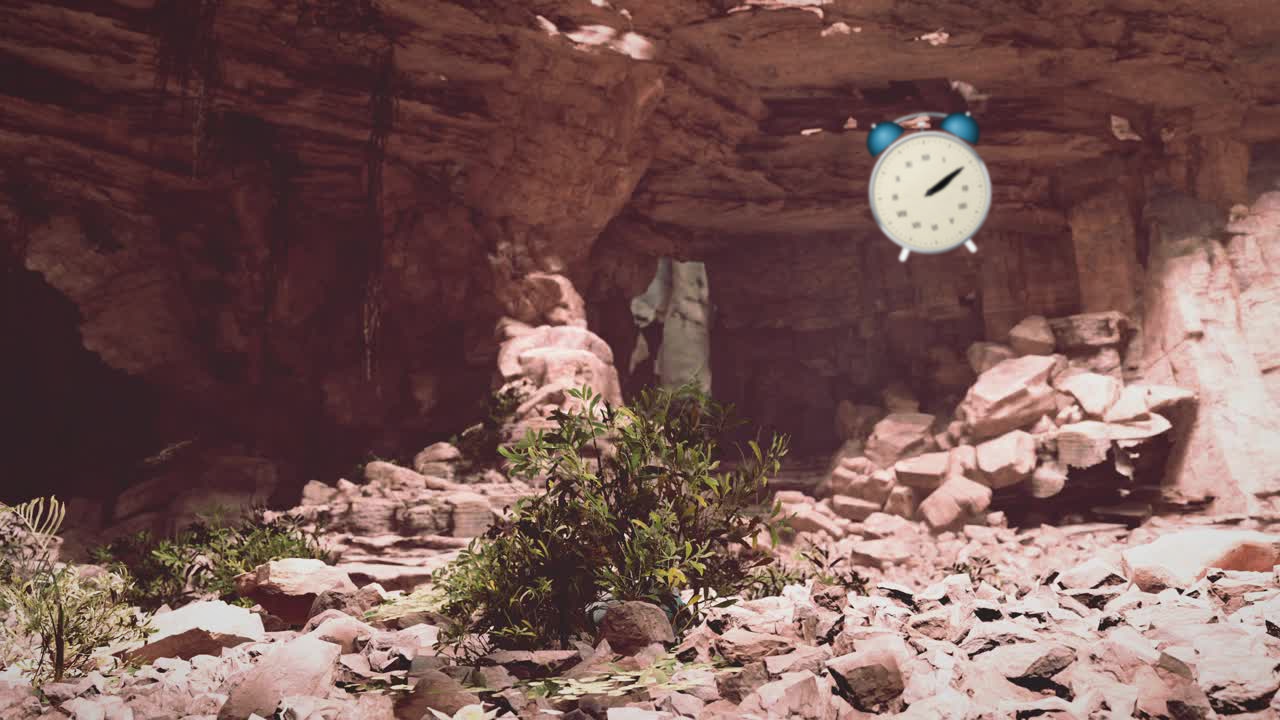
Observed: 2,10
